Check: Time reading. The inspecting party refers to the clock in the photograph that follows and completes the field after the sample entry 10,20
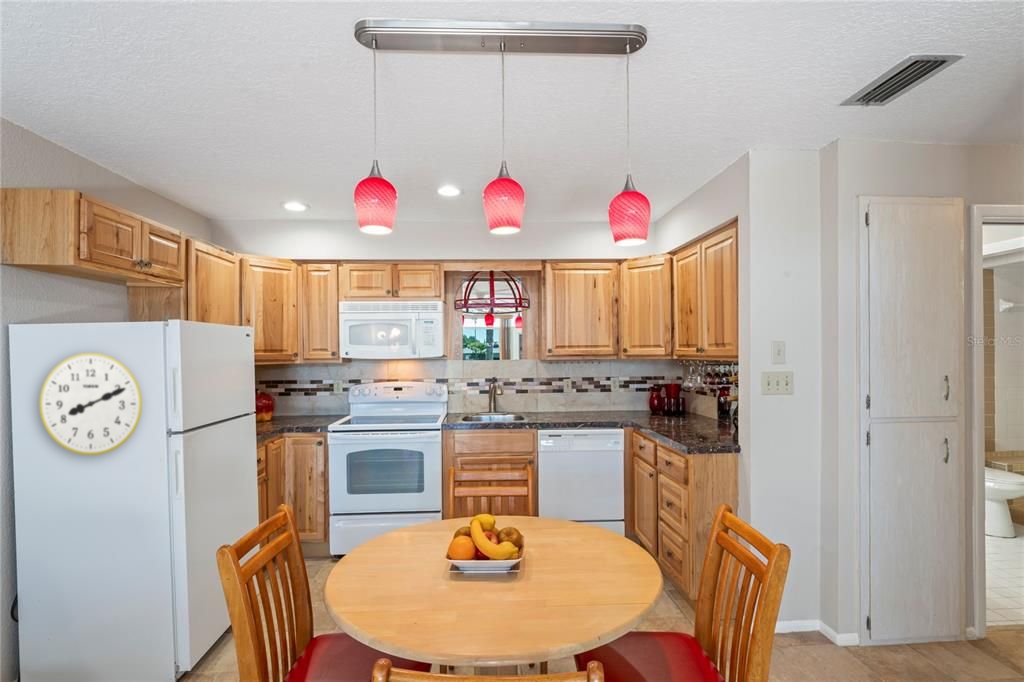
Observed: 8,11
